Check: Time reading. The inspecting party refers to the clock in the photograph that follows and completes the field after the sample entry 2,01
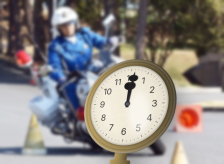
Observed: 12,01
